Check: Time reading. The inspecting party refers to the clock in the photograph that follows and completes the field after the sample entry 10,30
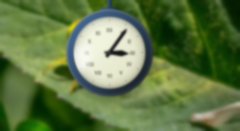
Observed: 3,06
